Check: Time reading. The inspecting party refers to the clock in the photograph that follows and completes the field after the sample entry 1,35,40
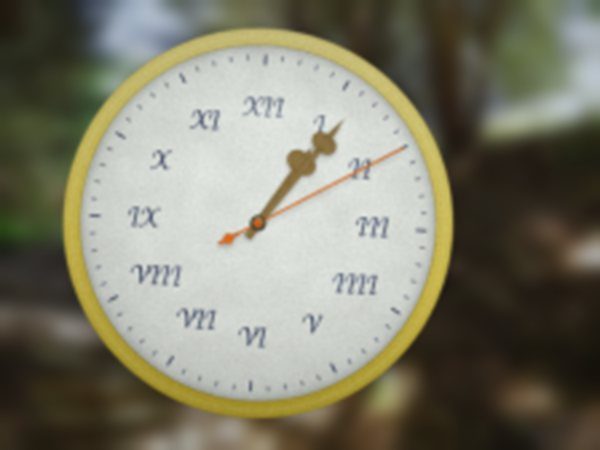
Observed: 1,06,10
